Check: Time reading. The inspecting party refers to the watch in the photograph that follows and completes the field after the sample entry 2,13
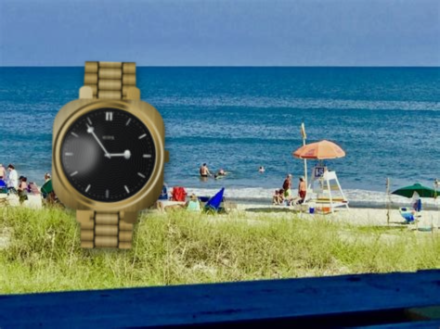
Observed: 2,54
